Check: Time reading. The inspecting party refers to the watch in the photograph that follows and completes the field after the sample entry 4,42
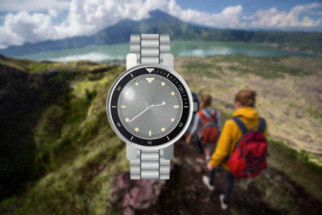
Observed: 2,39
